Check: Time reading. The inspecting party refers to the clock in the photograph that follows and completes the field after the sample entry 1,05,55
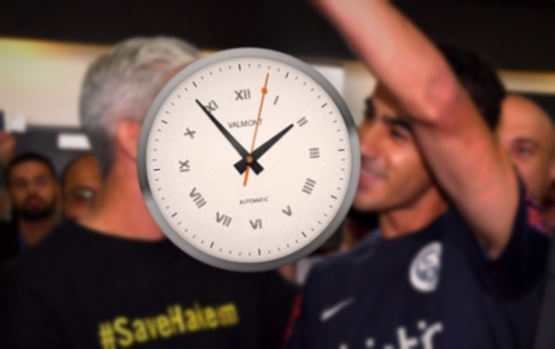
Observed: 1,54,03
